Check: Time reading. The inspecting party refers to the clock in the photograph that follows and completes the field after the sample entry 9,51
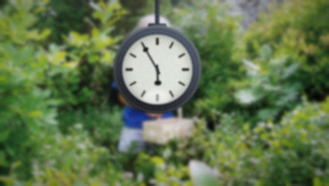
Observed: 5,55
